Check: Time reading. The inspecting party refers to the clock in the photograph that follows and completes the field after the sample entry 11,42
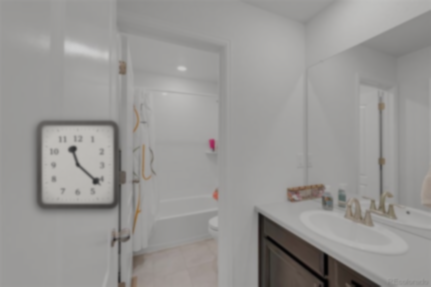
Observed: 11,22
